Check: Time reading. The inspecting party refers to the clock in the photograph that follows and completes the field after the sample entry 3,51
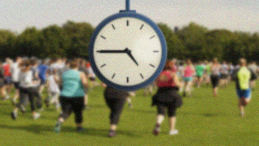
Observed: 4,45
